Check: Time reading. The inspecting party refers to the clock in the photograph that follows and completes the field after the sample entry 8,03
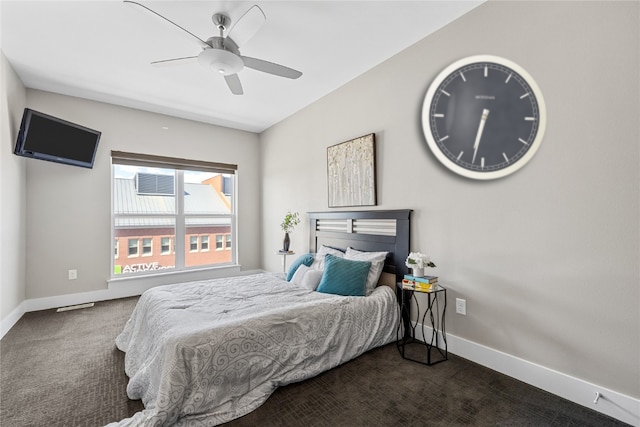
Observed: 6,32
